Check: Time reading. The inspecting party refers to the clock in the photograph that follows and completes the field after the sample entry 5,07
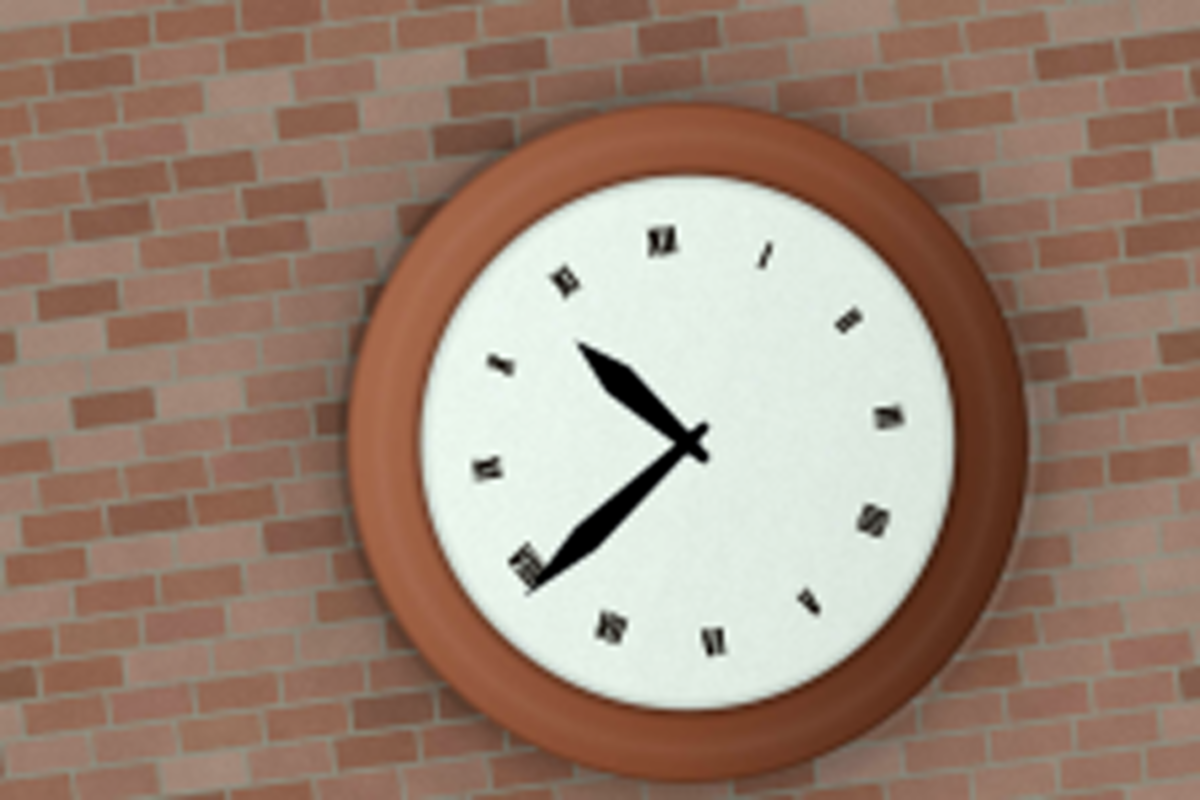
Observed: 10,39
